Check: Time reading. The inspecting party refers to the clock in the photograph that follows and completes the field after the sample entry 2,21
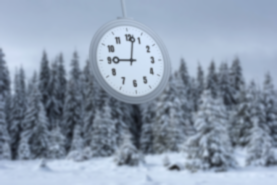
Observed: 9,02
